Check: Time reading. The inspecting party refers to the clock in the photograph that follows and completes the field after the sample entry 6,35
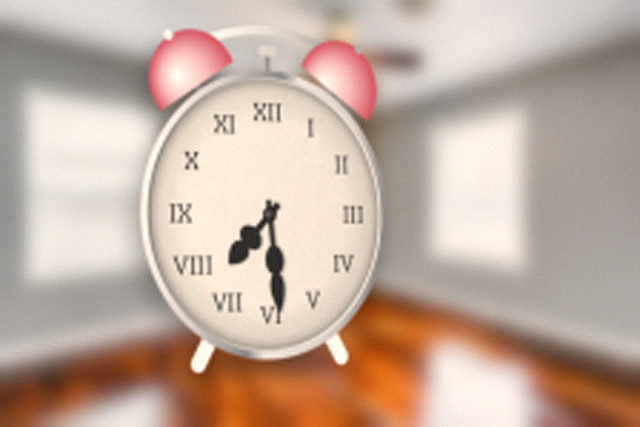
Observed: 7,29
